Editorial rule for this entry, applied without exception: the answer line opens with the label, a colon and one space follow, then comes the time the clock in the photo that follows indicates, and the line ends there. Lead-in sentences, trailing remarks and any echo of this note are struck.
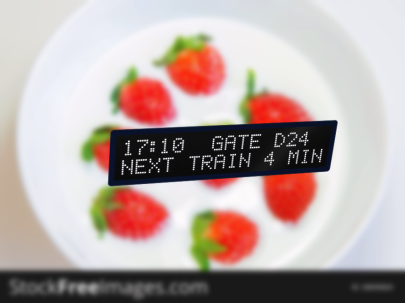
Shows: 17:10
